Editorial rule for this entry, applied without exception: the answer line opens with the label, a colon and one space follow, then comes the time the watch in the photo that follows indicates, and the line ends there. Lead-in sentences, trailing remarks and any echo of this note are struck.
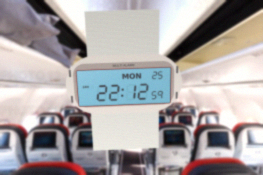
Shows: 22:12
